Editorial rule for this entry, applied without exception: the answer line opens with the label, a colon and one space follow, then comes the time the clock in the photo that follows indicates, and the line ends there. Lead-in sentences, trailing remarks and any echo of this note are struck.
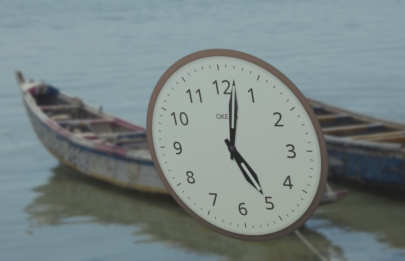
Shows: 5:02
